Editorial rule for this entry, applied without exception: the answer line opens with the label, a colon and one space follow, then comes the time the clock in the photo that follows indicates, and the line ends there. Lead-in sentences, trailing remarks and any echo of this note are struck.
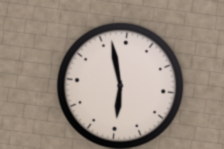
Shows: 5:57
